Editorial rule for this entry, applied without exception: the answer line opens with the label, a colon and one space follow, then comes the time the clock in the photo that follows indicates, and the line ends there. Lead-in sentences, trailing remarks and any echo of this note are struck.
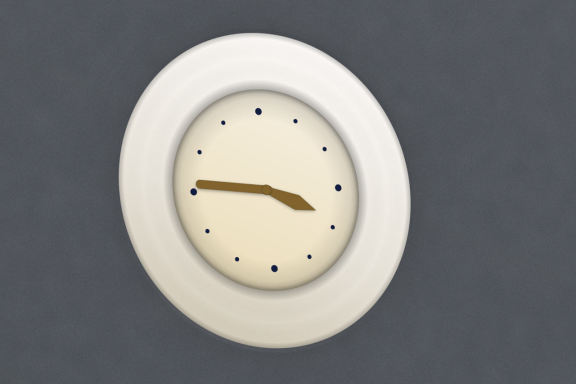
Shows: 3:46
